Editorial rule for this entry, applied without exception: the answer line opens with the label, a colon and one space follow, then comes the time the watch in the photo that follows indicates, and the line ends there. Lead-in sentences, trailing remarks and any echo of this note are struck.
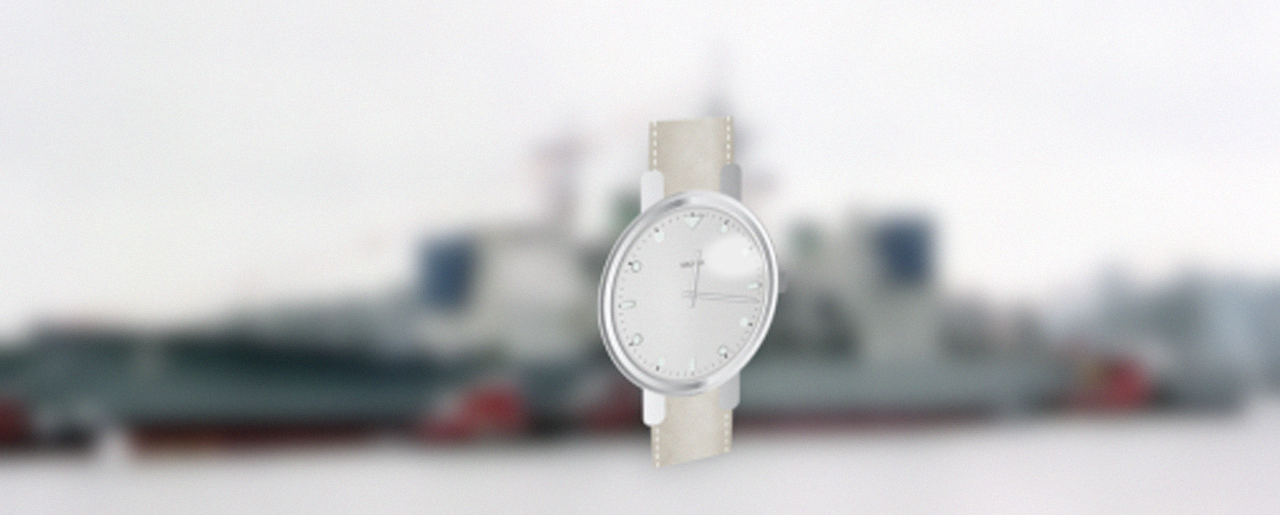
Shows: 12:17
